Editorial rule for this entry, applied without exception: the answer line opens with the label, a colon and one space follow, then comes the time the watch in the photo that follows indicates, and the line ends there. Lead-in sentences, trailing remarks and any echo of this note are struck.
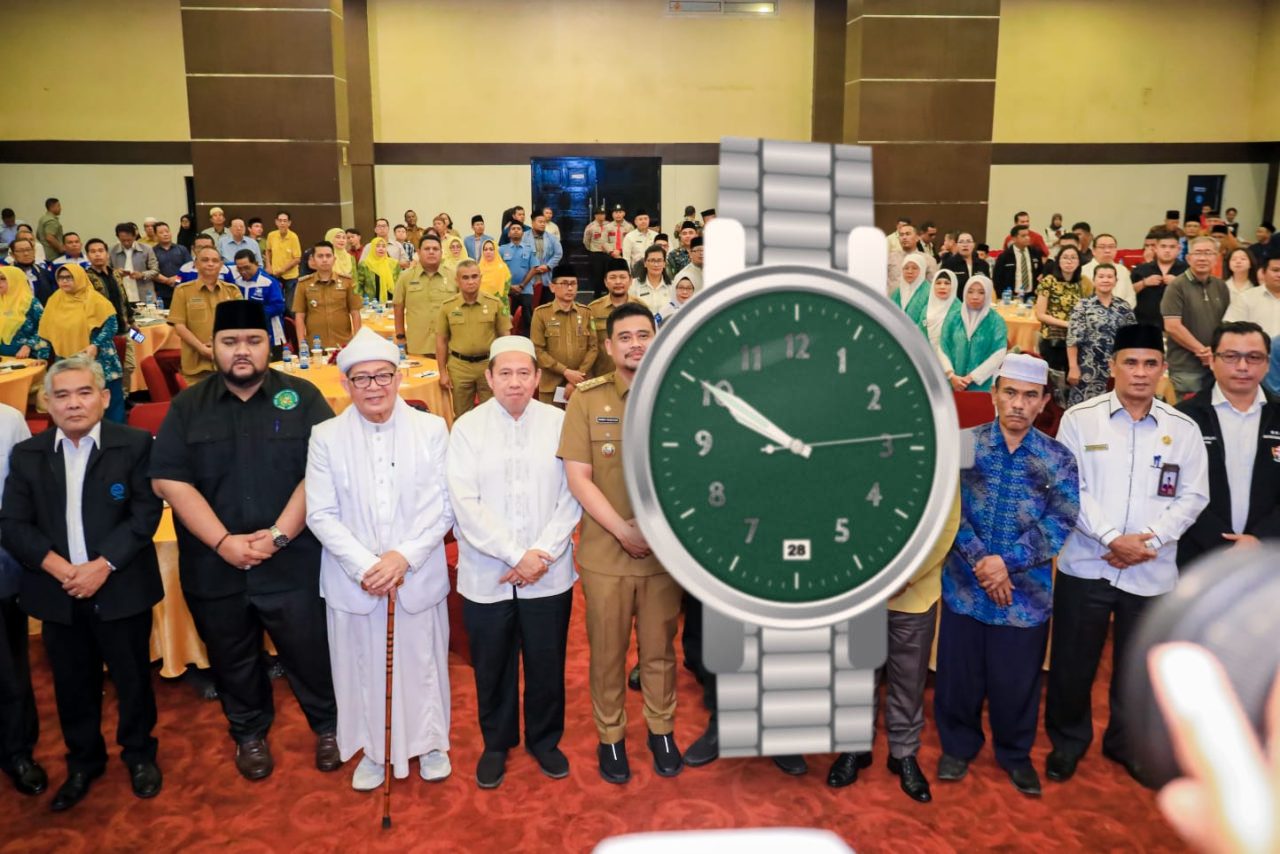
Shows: 9:50:14
